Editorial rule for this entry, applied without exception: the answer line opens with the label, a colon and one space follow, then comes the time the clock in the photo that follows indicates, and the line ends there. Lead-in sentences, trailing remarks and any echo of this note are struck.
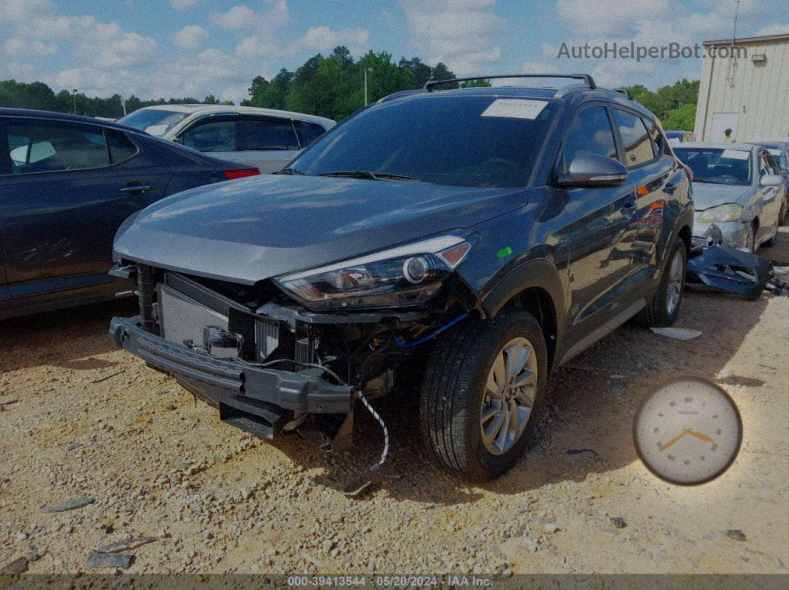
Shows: 3:39
